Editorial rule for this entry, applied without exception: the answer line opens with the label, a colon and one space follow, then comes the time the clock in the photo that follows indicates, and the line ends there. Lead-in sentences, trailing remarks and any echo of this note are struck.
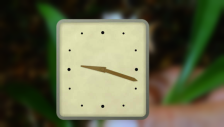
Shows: 9:18
